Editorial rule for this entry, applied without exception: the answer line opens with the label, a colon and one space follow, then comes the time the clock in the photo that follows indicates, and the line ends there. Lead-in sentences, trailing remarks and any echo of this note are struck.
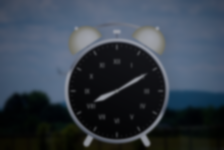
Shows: 8:10
